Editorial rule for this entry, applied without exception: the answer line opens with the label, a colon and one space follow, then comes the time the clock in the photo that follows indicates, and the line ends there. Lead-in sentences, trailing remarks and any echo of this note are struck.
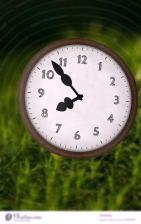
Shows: 7:53
